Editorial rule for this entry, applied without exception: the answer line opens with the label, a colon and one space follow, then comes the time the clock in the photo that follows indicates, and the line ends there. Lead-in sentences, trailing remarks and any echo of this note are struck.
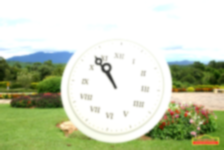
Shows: 10:53
